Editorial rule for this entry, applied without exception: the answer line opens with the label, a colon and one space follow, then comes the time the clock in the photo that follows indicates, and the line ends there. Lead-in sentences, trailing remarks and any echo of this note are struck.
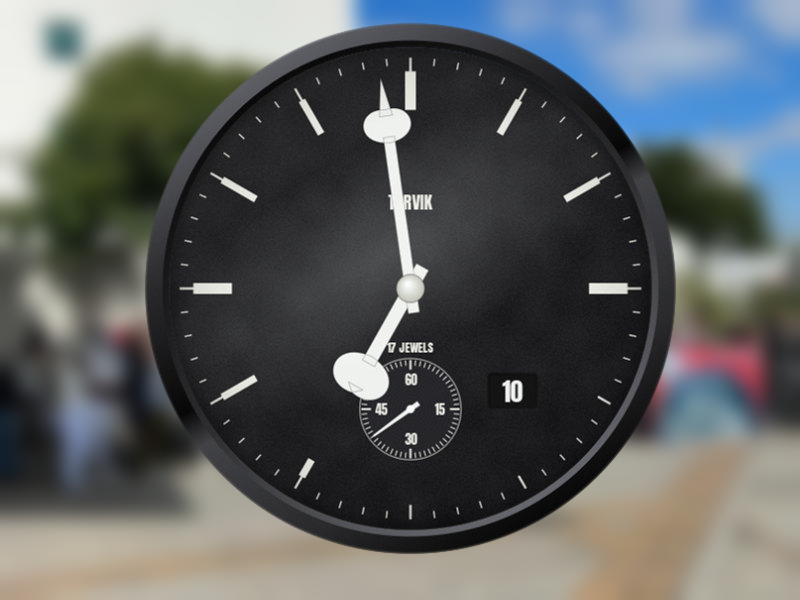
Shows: 6:58:39
